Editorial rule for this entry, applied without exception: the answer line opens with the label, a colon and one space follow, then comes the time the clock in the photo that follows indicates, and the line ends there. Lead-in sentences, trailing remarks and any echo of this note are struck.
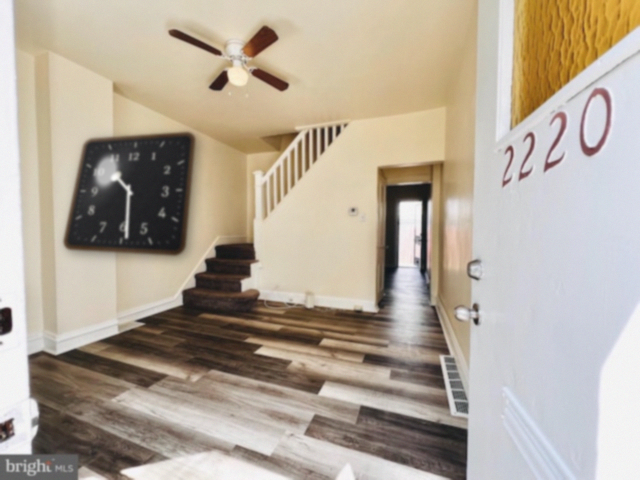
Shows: 10:29
